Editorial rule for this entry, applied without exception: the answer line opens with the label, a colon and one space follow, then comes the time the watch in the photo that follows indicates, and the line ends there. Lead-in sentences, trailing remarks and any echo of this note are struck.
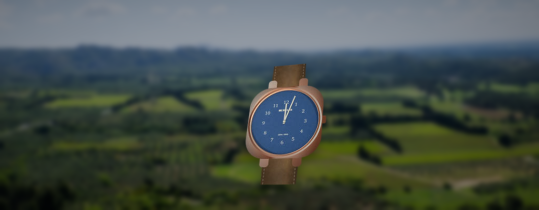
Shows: 12:03
